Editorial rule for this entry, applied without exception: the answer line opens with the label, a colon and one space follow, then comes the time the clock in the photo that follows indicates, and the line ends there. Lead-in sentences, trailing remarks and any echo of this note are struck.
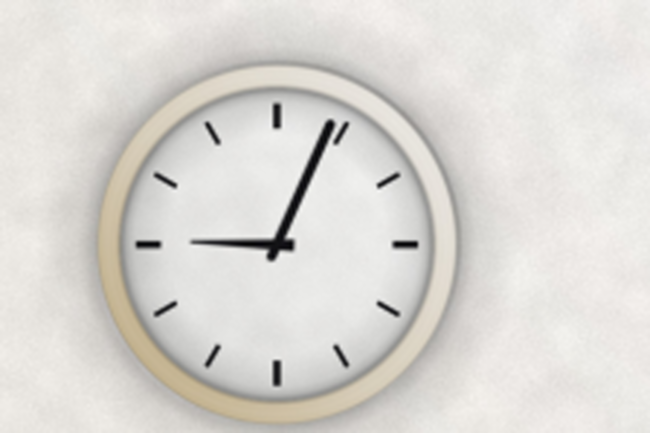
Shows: 9:04
